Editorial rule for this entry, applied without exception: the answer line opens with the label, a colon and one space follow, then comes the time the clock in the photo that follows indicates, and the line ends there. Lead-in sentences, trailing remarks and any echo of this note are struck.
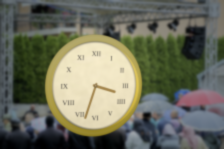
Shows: 3:33
